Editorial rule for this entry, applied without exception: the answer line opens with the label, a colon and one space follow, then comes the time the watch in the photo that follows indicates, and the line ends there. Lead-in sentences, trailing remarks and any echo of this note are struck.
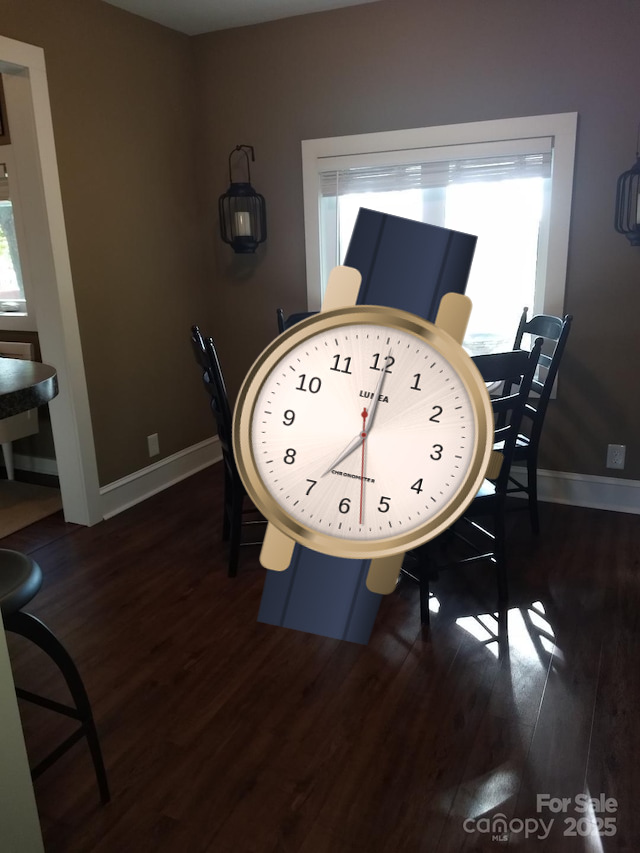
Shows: 7:00:28
